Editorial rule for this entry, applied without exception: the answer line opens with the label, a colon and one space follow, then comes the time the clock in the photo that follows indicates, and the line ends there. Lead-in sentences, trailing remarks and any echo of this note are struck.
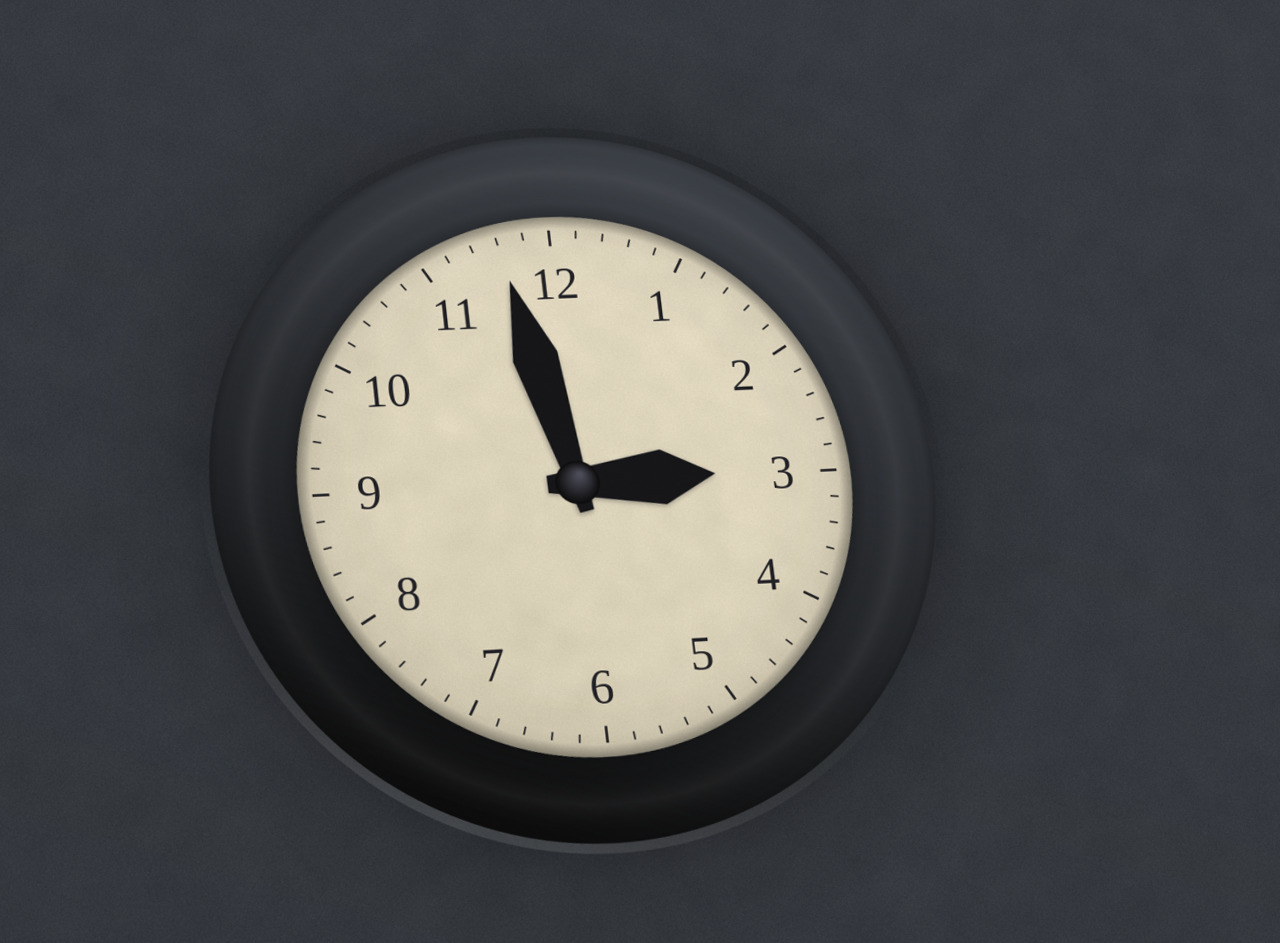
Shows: 2:58
